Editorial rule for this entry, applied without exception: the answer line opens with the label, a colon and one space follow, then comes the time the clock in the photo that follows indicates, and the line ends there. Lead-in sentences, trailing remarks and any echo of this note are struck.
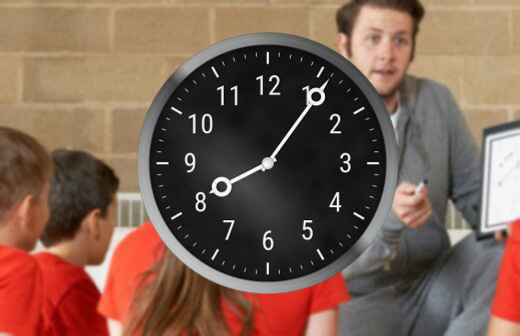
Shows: 8:06
